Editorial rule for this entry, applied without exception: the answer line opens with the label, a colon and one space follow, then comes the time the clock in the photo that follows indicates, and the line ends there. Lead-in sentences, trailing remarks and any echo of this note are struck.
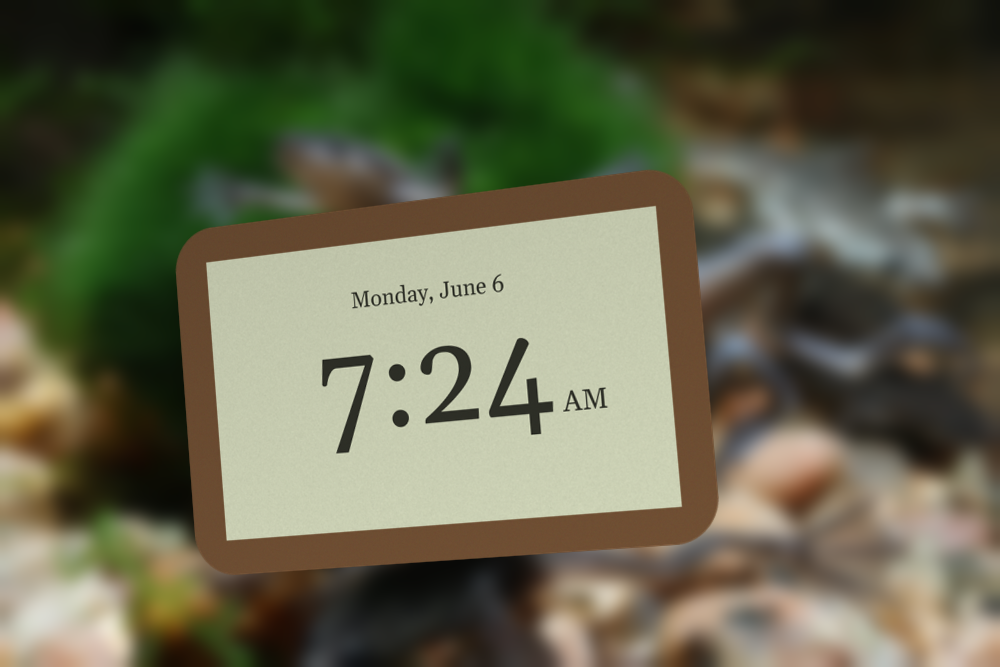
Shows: 7:24
